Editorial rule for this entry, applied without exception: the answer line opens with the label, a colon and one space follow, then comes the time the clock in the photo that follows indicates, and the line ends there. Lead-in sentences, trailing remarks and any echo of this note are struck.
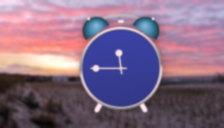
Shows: 11:45
